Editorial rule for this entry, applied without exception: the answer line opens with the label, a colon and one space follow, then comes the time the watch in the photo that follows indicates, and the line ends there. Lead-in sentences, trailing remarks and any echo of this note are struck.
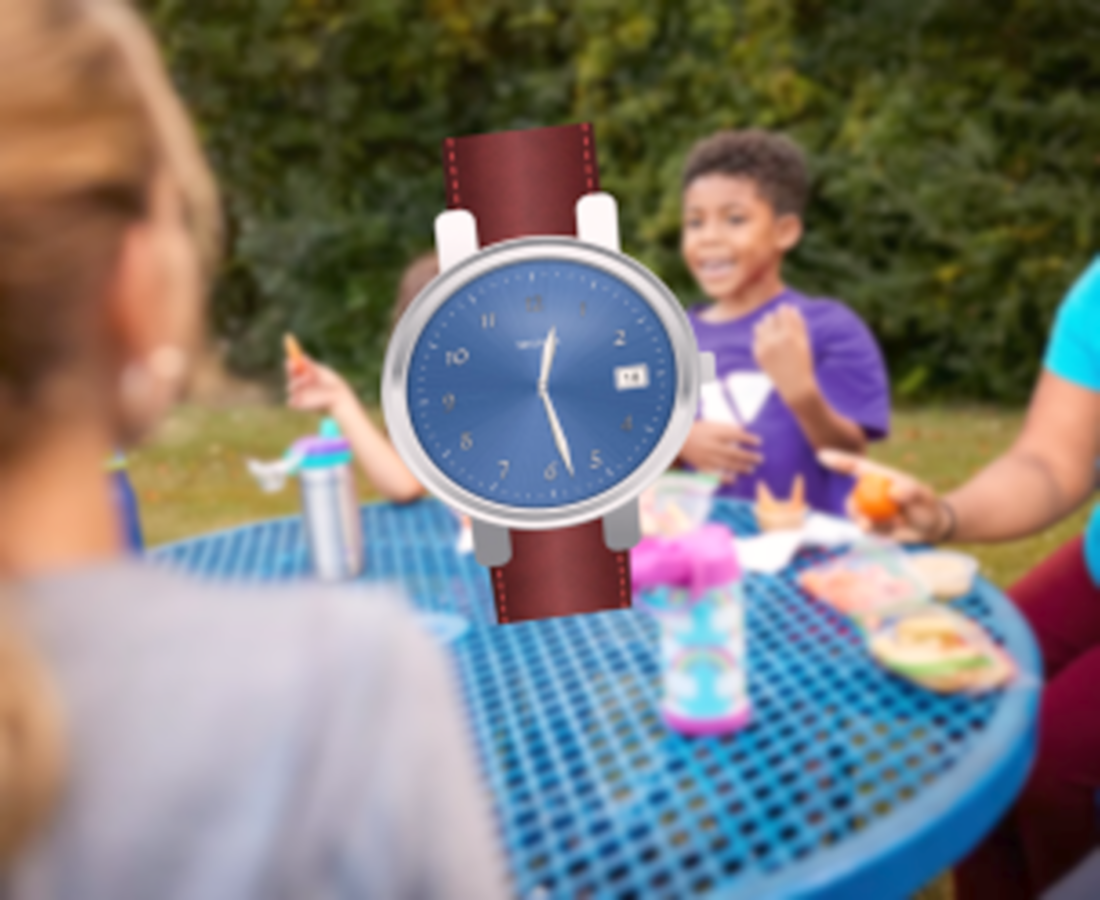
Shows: 12:28
